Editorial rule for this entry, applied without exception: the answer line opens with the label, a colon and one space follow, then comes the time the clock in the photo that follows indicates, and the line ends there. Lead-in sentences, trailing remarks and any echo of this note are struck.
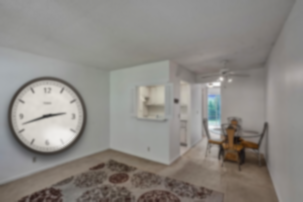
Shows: 2:42
